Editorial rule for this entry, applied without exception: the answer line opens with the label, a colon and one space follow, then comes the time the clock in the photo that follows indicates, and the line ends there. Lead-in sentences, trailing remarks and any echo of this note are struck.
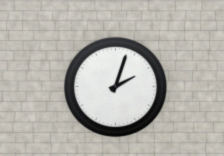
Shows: 2:03
